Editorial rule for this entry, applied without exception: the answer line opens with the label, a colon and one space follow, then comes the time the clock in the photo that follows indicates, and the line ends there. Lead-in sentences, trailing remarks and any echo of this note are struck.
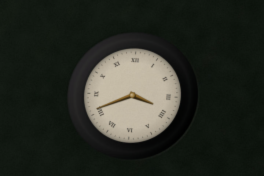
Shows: 3:41
